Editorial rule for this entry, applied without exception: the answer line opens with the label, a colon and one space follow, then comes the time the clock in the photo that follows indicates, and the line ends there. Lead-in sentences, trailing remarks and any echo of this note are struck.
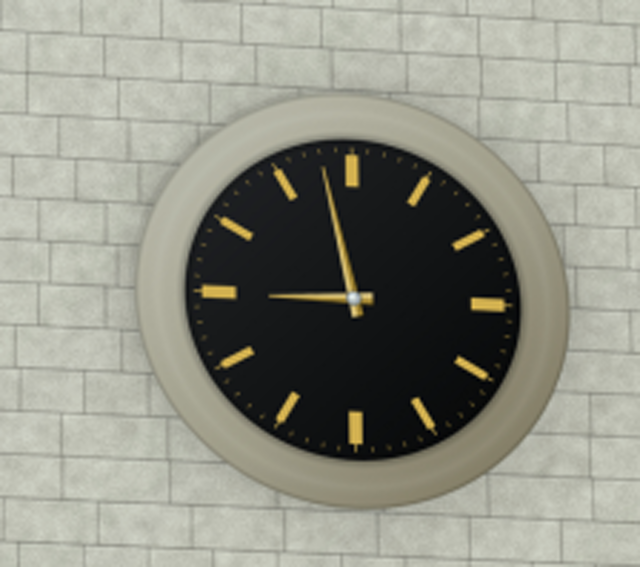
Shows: 8:58
